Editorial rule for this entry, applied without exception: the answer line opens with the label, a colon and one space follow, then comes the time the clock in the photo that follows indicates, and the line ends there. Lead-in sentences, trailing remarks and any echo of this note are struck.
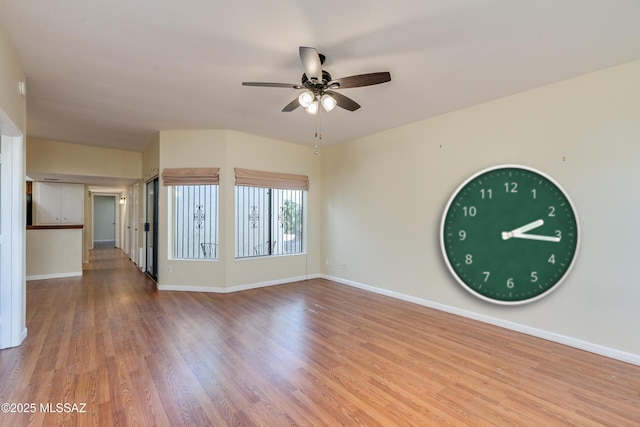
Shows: 2:16
